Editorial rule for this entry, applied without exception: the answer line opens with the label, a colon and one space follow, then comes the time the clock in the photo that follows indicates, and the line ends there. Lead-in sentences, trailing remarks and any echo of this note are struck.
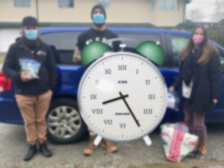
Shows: 8:25
